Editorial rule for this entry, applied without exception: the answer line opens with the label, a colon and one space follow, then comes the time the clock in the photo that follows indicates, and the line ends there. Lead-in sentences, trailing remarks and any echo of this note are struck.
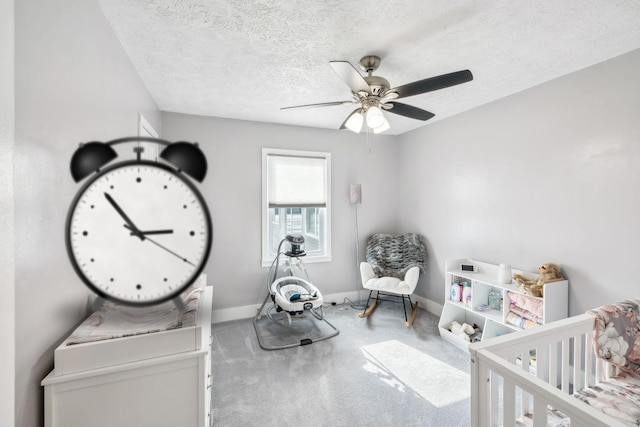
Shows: 2:53:20
